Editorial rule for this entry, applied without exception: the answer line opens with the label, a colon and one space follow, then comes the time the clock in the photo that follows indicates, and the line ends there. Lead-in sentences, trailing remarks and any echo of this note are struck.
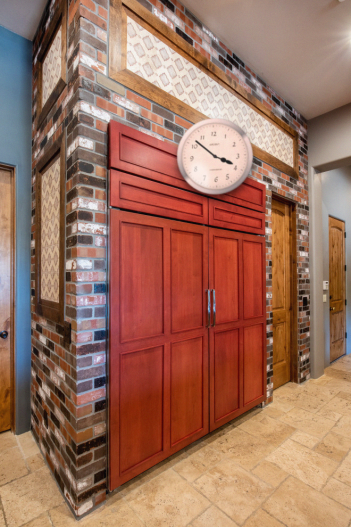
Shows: 3:52
